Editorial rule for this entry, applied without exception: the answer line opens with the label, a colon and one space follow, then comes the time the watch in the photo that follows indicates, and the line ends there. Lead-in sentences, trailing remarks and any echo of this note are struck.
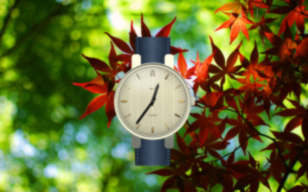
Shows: 12:36
